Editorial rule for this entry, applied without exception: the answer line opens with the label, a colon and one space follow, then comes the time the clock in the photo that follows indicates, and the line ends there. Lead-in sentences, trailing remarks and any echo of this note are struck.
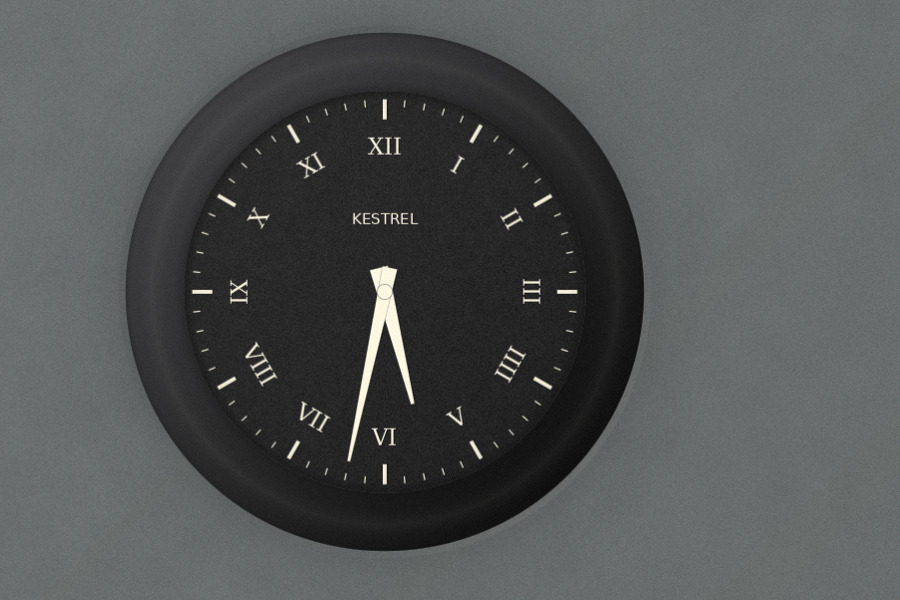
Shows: 5:32
